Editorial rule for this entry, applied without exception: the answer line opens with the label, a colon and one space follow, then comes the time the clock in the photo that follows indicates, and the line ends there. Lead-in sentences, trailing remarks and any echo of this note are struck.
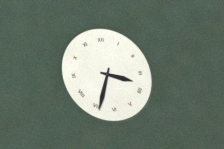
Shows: 3:34
